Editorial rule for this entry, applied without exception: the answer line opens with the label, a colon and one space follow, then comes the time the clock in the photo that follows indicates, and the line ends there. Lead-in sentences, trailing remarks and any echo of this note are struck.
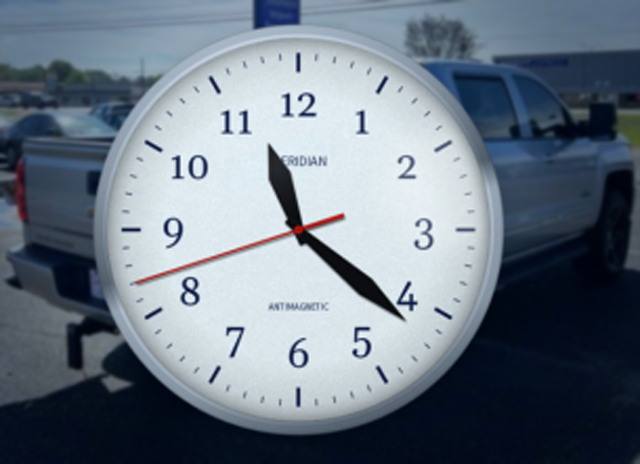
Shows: 11:21:42
